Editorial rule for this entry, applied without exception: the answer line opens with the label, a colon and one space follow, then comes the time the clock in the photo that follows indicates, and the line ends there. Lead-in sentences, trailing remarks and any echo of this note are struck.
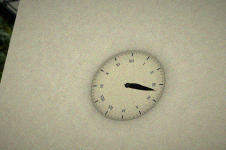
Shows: 3:17
